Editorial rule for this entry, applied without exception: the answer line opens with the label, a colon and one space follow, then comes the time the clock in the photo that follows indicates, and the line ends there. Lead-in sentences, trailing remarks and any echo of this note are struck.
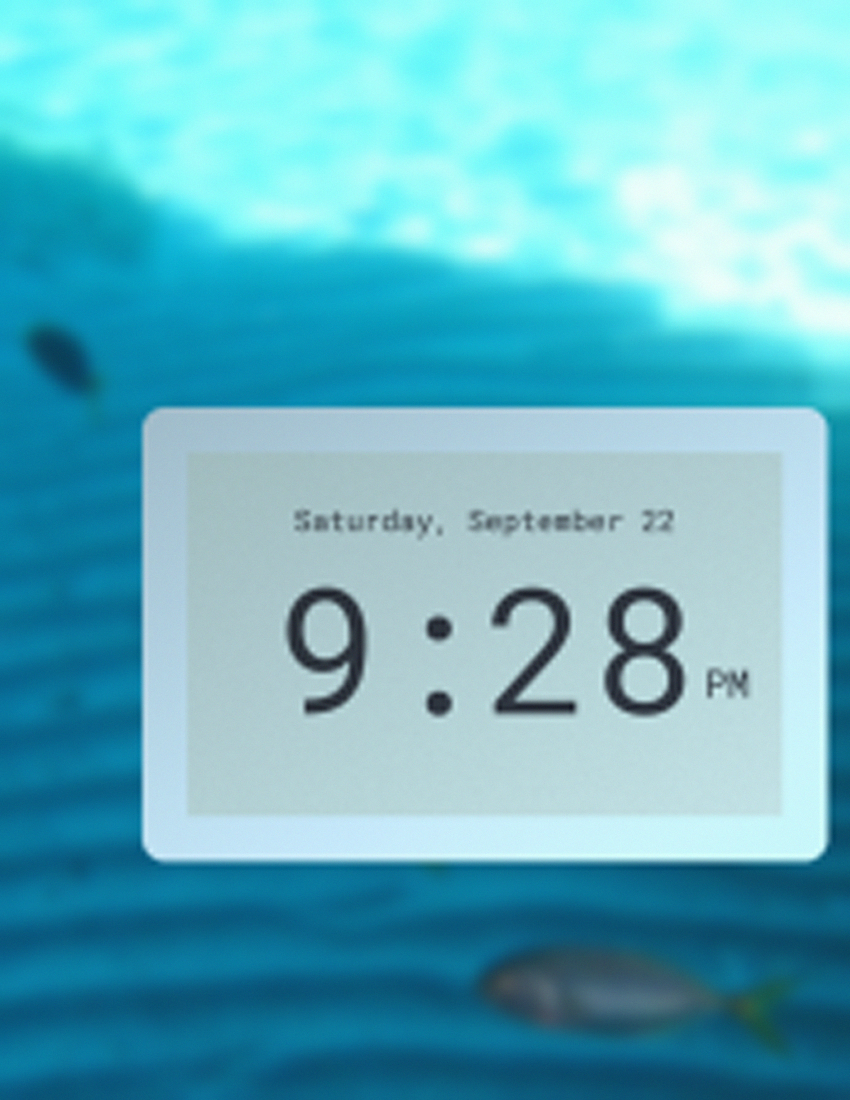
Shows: 9:28
